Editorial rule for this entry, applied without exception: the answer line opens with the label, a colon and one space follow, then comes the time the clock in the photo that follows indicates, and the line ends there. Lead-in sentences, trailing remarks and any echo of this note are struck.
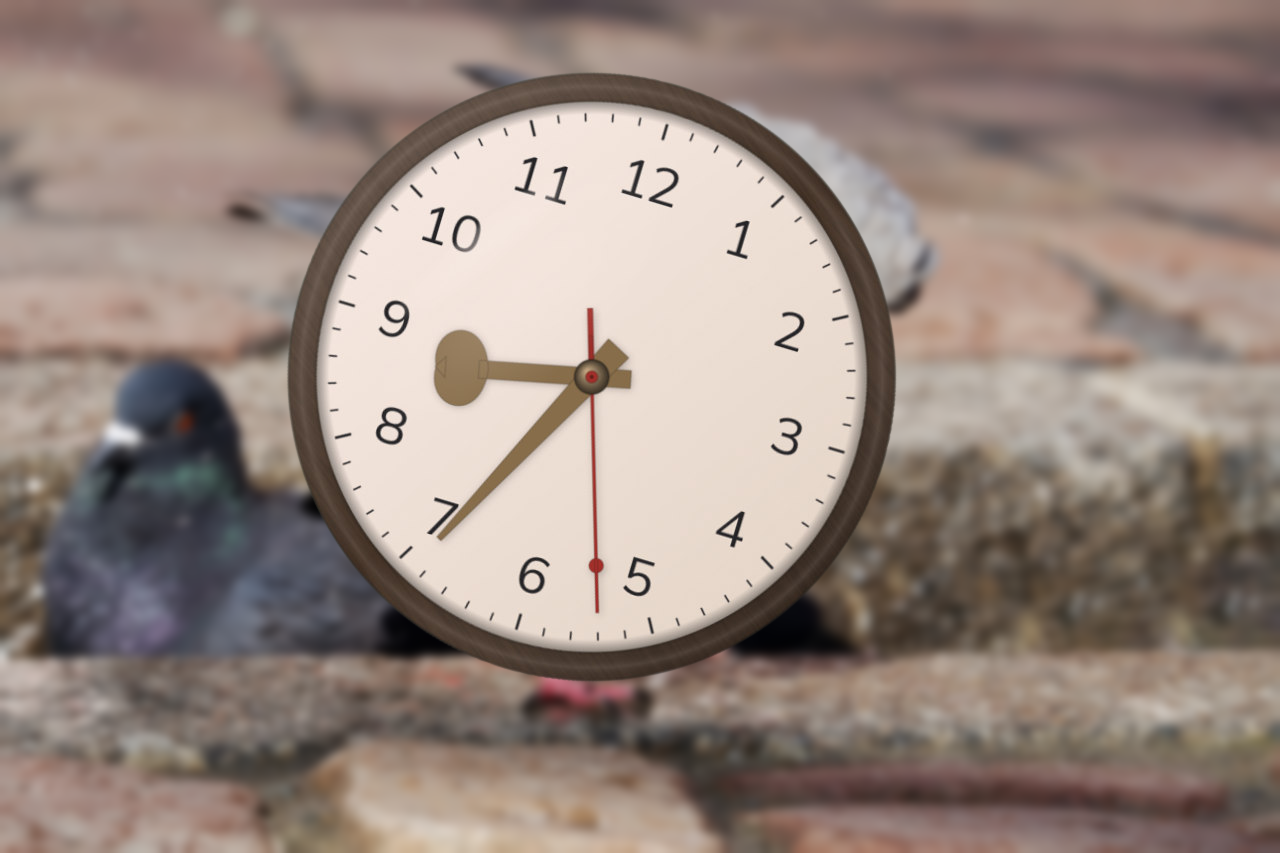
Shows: 8:34:27
